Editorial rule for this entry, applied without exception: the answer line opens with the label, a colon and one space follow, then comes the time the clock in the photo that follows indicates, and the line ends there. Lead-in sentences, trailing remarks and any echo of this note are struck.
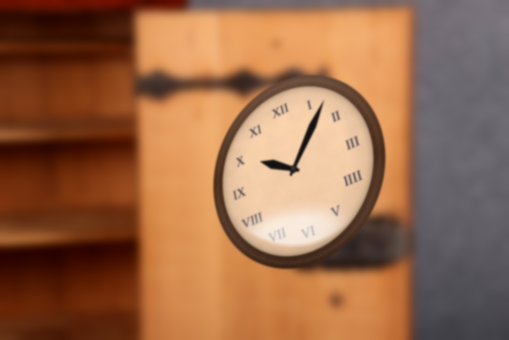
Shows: 10:07
